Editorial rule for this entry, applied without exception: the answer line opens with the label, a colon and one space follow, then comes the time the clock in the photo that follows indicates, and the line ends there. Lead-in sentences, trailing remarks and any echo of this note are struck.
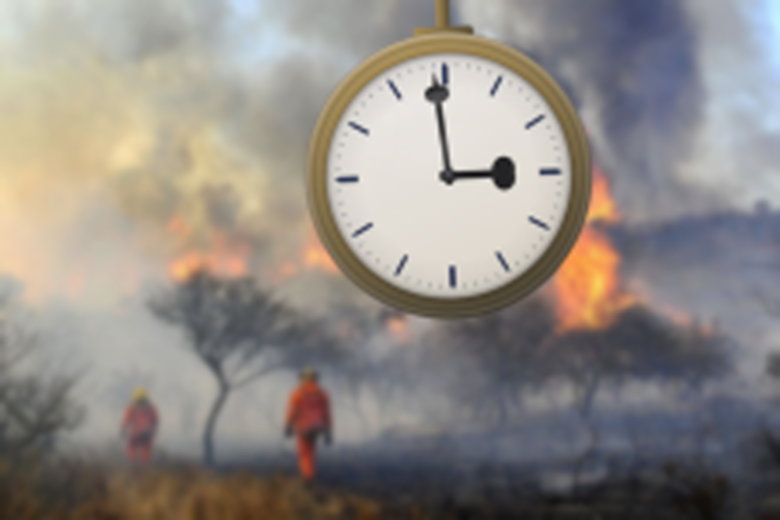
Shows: 2:59
